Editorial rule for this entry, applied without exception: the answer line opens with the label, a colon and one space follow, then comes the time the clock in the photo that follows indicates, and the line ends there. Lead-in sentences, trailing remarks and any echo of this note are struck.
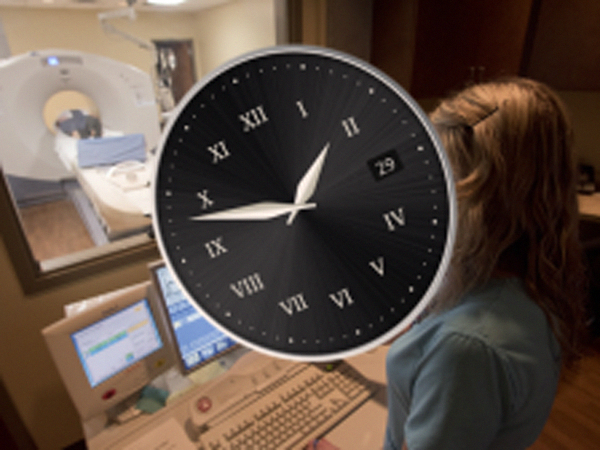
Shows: 1:48
